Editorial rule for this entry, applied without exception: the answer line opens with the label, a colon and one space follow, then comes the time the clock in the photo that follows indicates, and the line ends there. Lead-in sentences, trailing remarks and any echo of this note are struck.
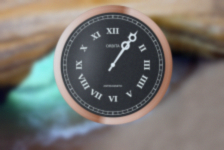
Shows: 1:06
